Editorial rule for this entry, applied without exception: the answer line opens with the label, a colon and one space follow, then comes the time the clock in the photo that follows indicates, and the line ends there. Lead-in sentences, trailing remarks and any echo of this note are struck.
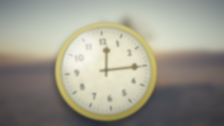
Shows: 12:15
